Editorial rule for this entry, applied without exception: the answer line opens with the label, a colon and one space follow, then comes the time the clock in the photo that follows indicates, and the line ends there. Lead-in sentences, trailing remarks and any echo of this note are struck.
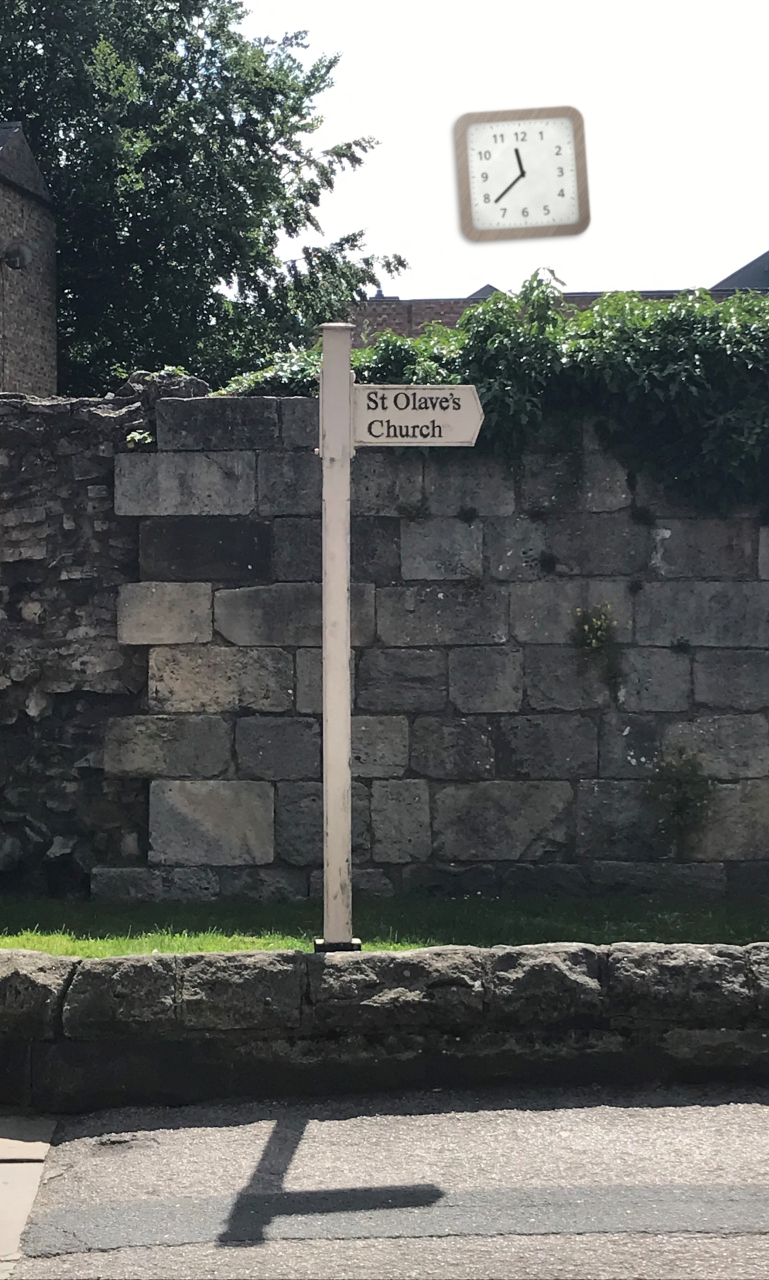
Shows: 11:38
